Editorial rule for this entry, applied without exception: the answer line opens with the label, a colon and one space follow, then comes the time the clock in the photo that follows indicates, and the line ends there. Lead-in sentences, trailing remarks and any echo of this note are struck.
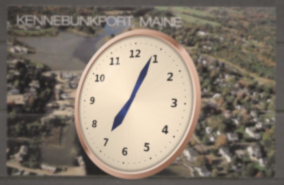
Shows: 7:04
